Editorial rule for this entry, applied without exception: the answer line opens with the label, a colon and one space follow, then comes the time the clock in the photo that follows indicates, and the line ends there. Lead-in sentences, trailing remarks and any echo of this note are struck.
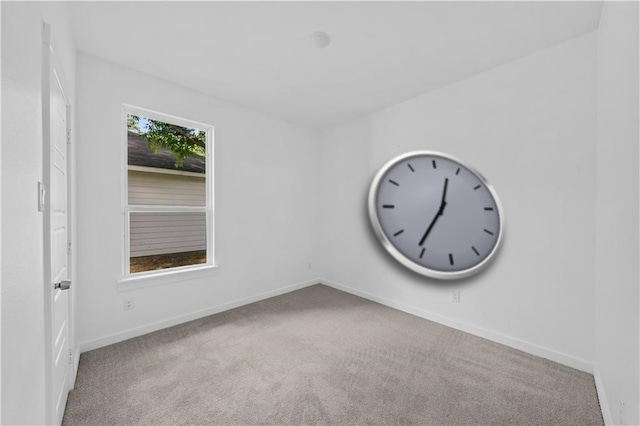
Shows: 12:36
